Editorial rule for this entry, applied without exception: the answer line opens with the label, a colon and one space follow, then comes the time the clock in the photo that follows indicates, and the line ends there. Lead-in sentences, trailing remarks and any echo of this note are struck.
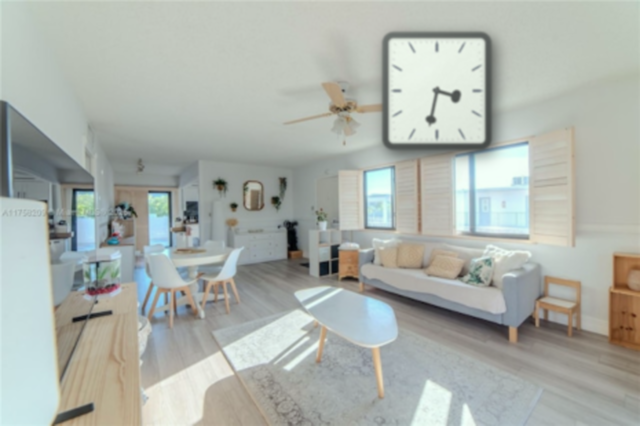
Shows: 3:32
